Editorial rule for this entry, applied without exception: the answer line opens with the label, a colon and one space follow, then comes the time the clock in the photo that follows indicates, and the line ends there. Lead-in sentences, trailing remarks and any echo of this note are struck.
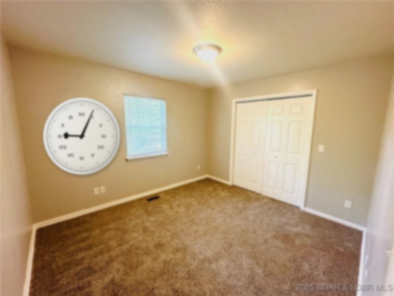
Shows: 9:04
